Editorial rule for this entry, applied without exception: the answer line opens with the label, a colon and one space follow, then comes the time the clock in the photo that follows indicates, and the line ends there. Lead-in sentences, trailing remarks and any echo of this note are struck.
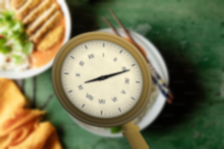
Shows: 9:16
